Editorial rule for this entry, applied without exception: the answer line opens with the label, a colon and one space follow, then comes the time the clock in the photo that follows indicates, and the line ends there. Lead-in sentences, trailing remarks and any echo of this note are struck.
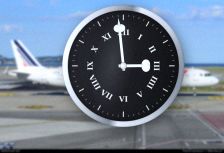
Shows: 2:59
